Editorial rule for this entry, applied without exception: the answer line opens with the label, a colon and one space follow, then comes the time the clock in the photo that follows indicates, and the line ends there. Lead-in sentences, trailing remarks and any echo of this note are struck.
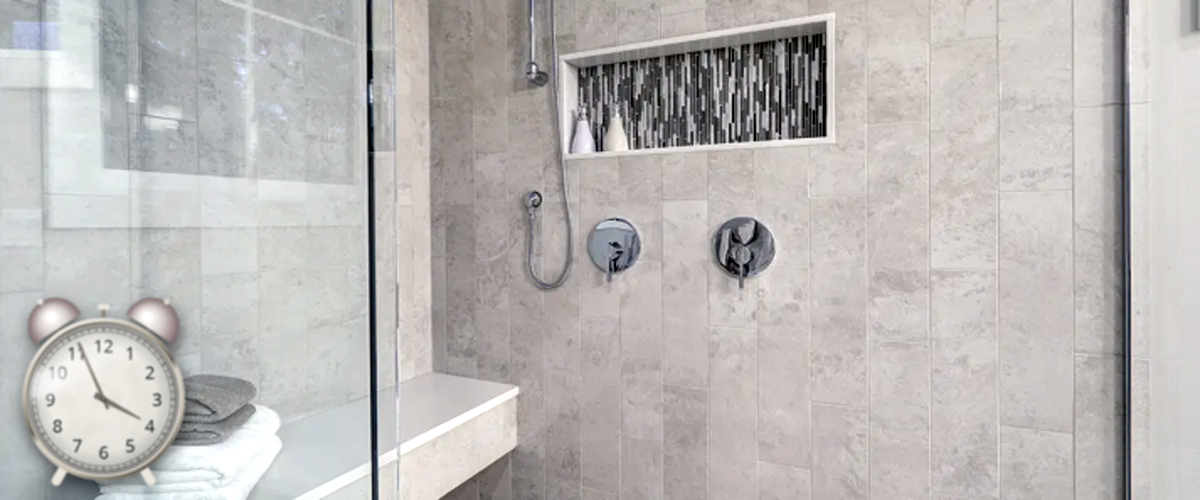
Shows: 3:56
